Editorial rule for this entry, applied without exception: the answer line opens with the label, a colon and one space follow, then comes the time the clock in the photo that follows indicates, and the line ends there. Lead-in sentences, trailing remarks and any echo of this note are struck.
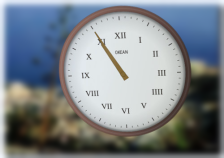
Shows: 10:55
